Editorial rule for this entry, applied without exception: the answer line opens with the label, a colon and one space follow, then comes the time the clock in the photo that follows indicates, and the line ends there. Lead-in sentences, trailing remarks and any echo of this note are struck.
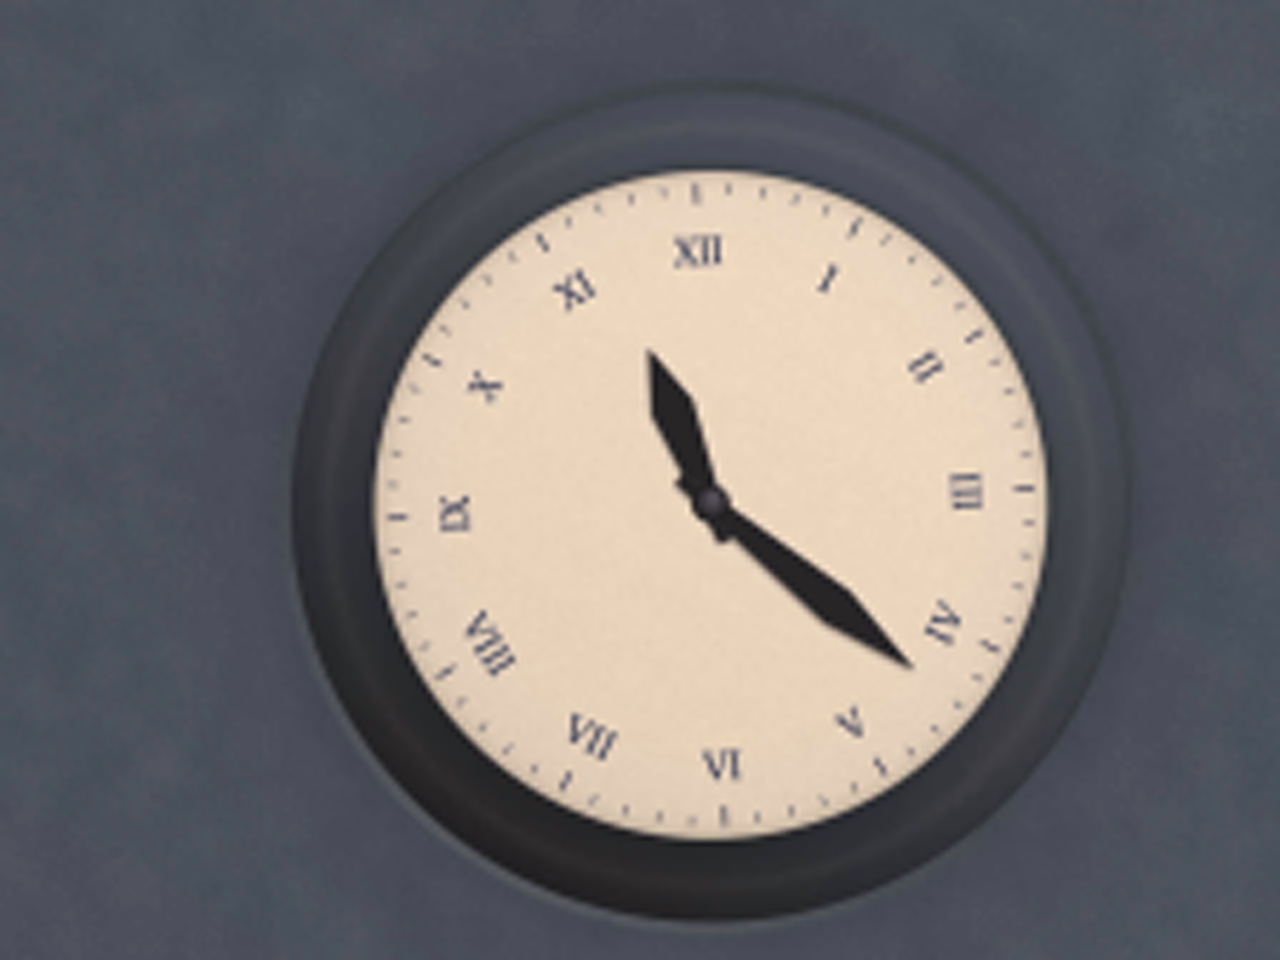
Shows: 11:22
